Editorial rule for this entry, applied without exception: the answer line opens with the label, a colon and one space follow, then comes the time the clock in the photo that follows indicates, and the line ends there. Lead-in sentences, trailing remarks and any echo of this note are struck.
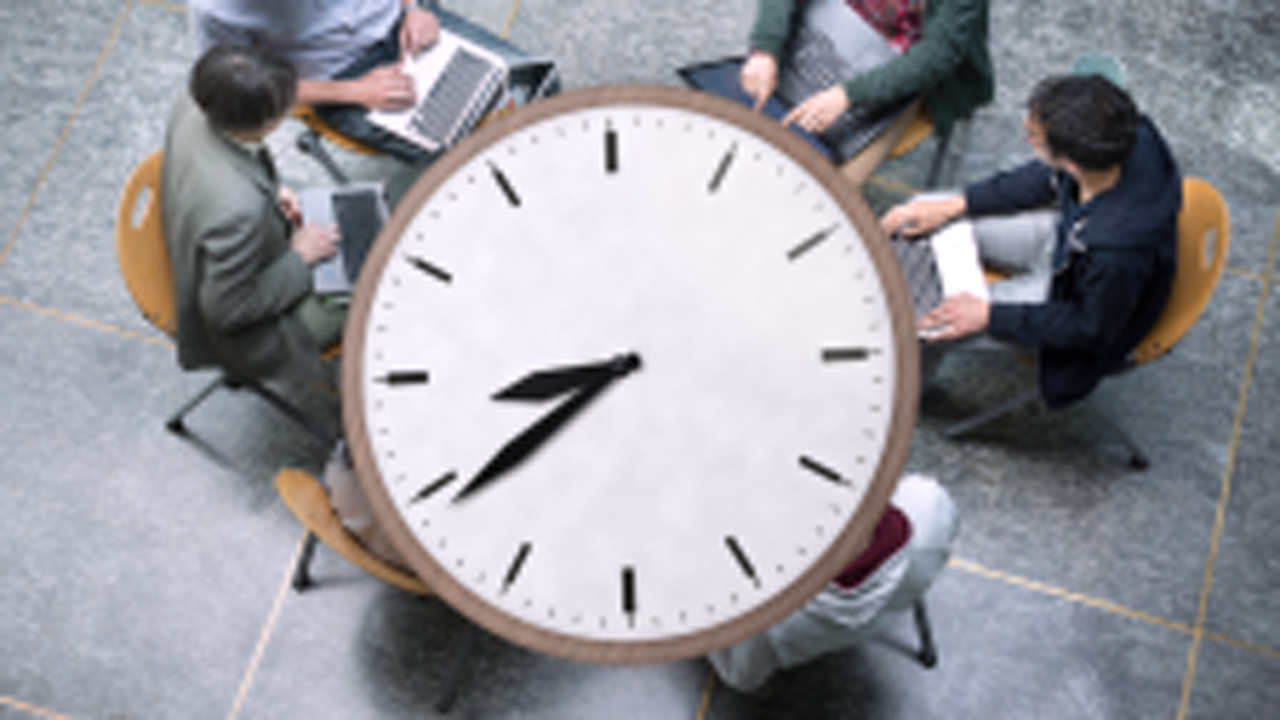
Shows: 8:39
